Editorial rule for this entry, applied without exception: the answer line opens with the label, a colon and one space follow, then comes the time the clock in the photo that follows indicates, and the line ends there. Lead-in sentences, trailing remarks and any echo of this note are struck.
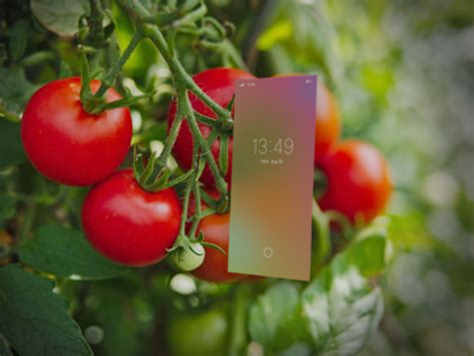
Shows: 13:49
